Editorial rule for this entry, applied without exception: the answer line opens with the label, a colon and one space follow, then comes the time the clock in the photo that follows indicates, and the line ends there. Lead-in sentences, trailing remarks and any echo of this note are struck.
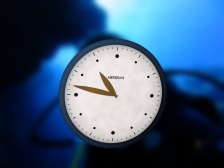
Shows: 10:47
